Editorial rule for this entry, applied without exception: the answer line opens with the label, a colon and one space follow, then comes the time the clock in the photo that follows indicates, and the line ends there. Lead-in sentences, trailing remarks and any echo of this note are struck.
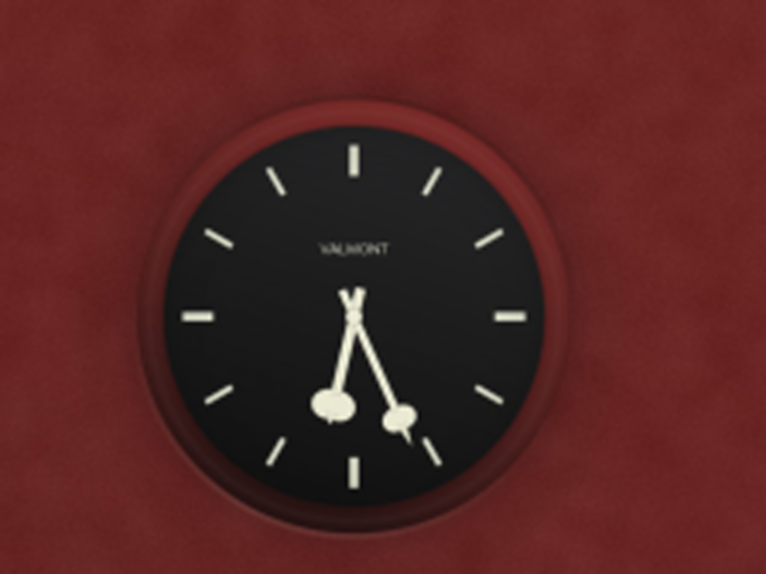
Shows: 6:26
